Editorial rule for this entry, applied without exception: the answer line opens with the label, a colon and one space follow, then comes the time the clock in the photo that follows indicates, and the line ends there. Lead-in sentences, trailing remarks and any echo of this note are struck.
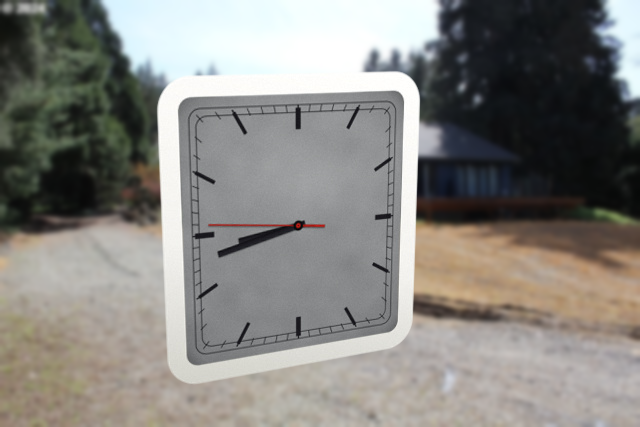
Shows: 8:42:46
